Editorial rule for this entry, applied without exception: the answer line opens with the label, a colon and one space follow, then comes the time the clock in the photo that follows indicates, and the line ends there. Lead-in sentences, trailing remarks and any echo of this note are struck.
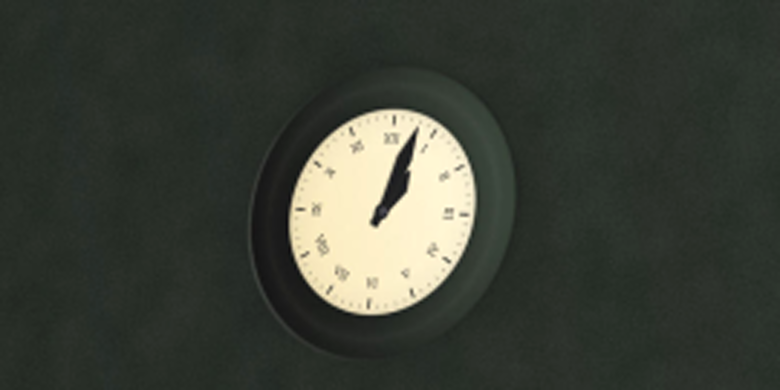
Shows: 1:03
